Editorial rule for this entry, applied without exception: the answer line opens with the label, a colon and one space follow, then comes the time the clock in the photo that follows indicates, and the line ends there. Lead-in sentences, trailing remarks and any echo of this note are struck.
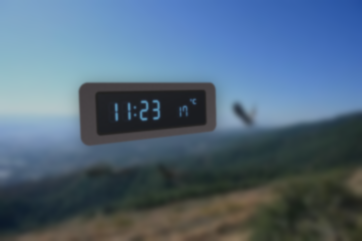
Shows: 11:23
